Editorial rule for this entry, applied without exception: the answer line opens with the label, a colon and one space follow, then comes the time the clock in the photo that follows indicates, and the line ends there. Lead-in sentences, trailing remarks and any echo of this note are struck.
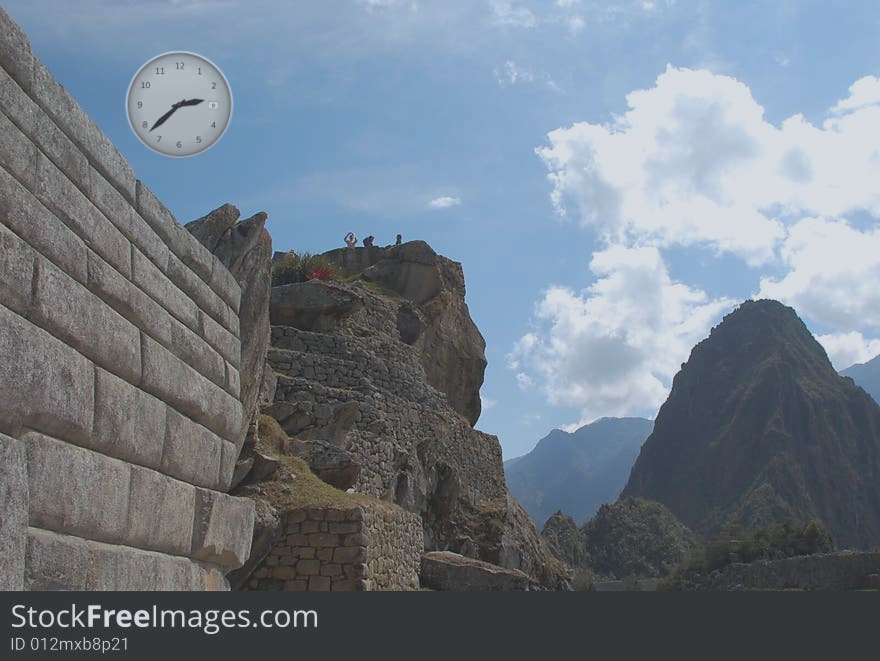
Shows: 2:38
